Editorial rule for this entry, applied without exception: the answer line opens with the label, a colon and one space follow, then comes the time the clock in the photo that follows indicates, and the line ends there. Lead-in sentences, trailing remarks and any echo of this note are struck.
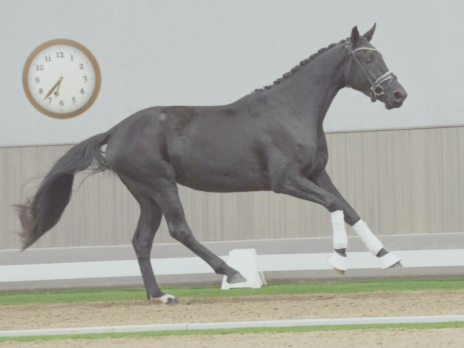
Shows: 6:37
